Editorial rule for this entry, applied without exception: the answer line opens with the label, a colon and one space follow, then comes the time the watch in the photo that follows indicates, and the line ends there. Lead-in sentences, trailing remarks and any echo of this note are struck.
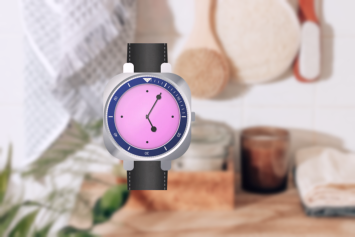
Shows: 5:05
